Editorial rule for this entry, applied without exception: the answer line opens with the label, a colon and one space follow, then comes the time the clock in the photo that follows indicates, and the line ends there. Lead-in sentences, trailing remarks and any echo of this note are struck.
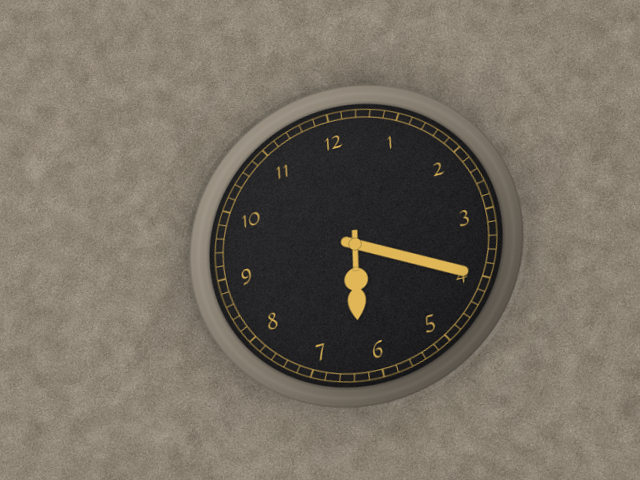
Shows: 6:20
